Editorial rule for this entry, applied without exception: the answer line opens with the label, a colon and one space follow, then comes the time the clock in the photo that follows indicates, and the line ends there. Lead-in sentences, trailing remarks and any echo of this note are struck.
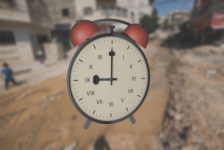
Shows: 9:00
